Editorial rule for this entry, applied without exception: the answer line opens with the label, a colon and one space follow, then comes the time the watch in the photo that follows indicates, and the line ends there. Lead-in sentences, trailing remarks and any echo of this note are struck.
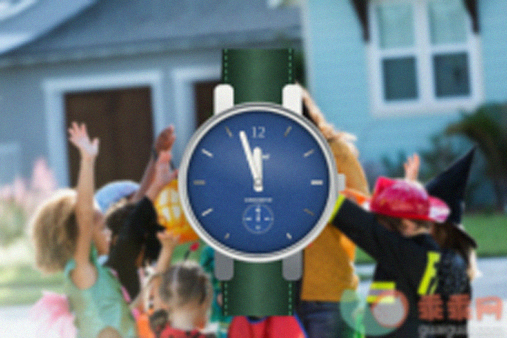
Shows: 11:57
